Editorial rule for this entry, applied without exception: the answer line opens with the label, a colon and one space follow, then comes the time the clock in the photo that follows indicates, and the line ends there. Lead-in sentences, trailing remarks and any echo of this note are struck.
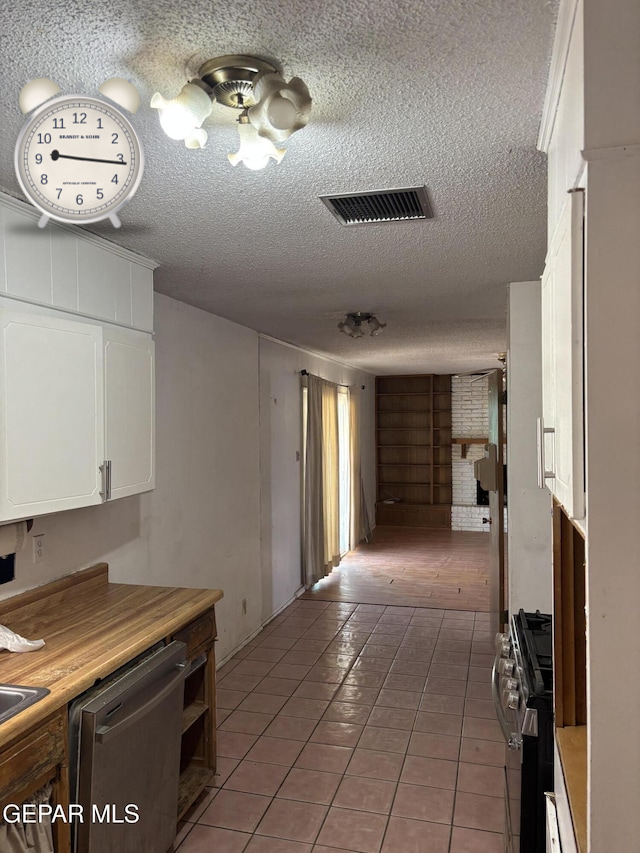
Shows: 9:16
